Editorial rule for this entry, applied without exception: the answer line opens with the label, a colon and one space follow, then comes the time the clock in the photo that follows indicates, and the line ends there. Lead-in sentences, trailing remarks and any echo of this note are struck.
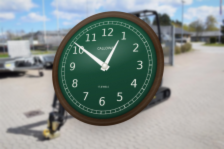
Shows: 12:51
